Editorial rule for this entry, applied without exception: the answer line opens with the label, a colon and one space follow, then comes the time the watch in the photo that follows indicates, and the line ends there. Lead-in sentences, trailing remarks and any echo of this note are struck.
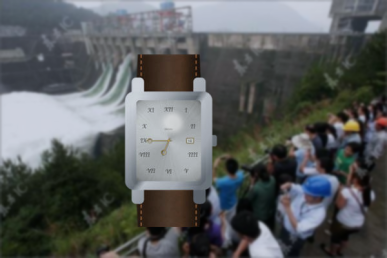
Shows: 6:45
